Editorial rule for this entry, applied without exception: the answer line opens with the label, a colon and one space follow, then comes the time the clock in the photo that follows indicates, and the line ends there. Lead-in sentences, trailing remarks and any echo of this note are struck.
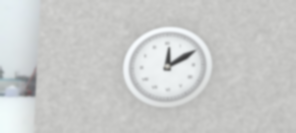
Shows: 12:10
